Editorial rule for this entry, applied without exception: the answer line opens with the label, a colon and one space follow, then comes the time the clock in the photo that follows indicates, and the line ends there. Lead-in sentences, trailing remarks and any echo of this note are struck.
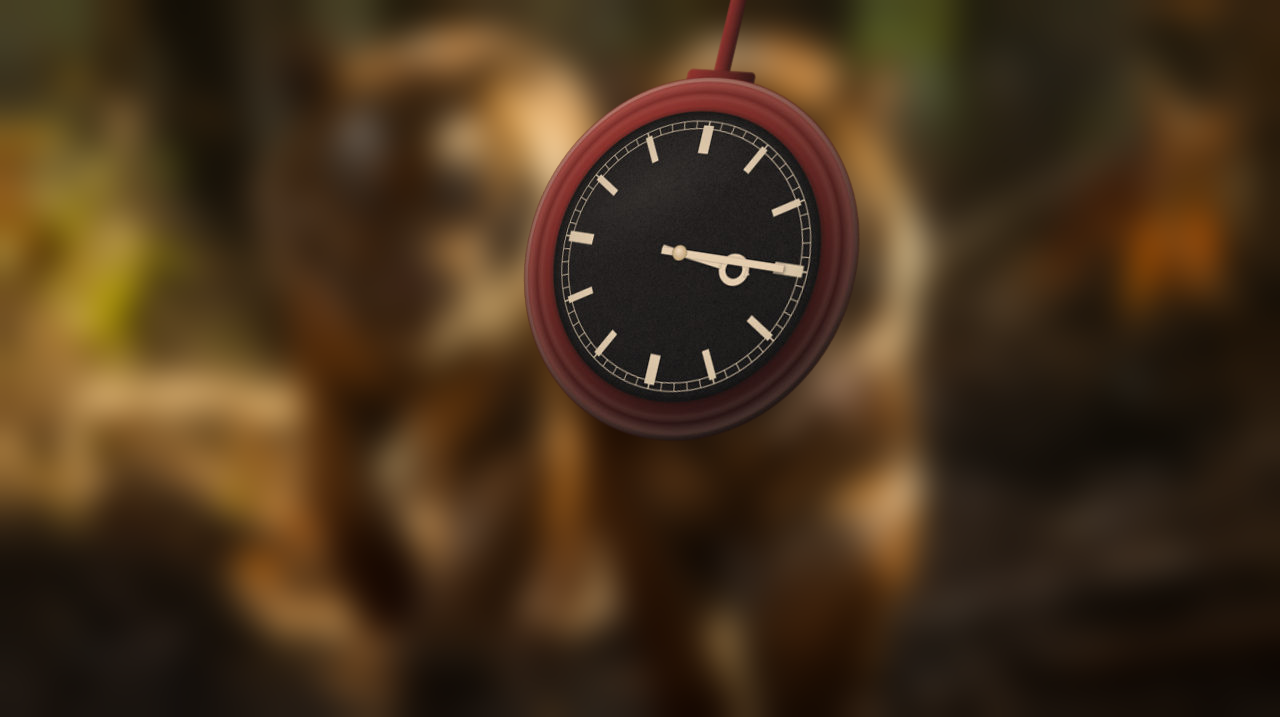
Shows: 3:15
